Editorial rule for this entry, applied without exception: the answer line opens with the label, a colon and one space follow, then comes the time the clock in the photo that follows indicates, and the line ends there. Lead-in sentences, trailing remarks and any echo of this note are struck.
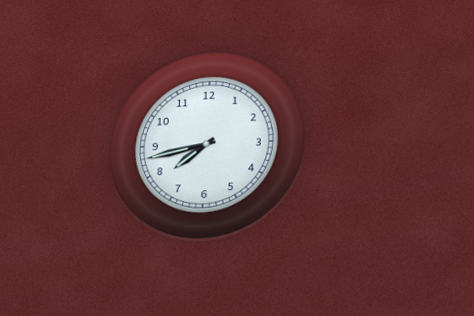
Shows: 7:43
